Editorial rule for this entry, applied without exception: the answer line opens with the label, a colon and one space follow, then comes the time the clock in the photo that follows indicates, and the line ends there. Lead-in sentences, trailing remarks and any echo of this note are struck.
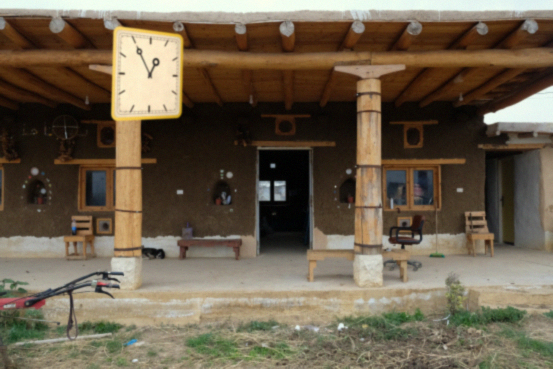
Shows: 12:55
